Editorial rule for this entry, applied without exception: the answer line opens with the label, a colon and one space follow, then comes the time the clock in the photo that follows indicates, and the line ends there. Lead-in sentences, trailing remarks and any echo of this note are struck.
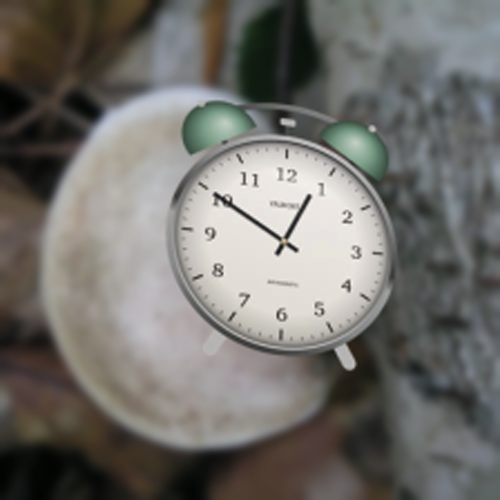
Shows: 12:50
